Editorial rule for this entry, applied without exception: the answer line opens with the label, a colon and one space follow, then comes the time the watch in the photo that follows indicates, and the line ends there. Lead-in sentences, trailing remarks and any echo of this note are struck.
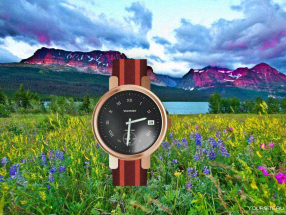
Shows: 2:31
